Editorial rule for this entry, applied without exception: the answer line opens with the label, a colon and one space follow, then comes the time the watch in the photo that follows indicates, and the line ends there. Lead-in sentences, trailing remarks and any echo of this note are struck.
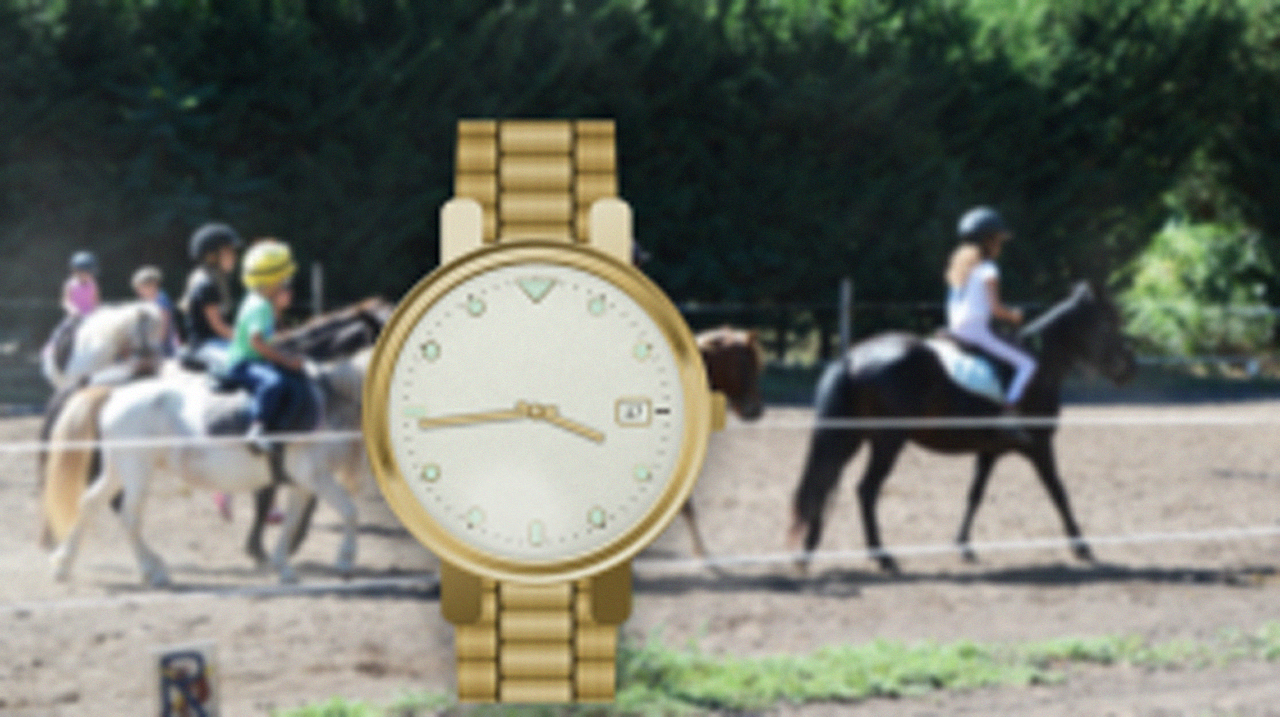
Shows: 3:44
